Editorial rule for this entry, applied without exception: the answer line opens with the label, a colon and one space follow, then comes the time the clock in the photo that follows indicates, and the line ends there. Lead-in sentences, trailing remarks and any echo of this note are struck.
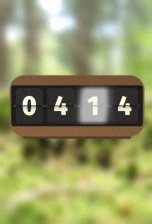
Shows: 4:14
